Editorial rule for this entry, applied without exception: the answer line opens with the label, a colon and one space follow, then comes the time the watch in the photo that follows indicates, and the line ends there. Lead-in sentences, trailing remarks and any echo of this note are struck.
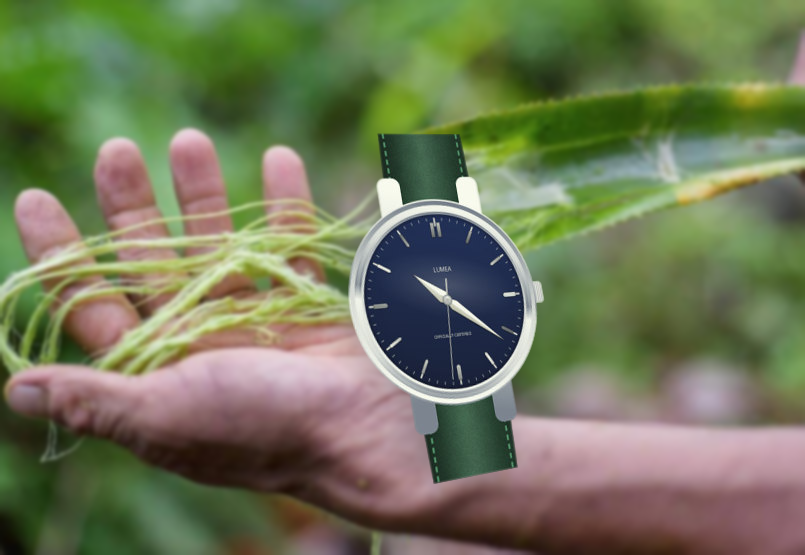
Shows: 10:21:31
